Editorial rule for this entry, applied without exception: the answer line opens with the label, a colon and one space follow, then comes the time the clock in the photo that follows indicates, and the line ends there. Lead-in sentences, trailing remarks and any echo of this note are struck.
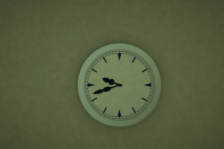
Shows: 9:42
